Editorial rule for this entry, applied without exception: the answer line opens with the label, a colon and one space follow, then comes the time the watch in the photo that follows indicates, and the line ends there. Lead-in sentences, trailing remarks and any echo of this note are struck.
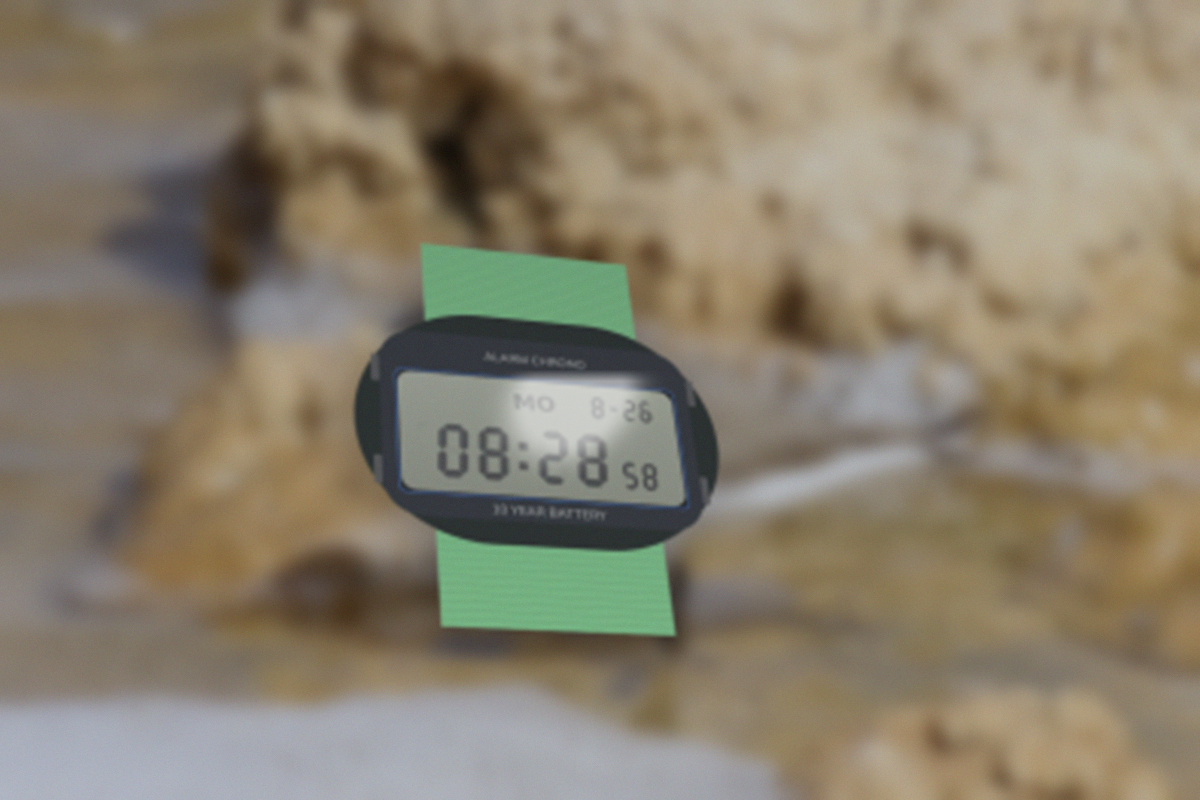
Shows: 8:28:58
